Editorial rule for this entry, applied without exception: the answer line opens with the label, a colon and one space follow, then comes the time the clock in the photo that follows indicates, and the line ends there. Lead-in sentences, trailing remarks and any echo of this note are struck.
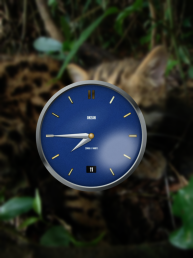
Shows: 7:45
